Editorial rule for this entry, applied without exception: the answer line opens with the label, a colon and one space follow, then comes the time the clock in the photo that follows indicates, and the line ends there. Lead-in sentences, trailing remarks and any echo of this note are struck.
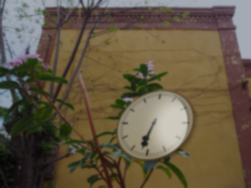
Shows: 6:32
